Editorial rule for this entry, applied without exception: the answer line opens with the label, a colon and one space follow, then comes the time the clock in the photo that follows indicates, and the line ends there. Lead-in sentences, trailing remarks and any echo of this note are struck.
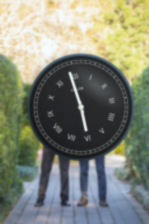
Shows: 5:59
